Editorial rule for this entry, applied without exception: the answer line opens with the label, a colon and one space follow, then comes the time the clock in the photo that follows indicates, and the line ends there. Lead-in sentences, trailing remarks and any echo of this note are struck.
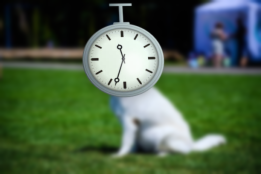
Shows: 11:33
